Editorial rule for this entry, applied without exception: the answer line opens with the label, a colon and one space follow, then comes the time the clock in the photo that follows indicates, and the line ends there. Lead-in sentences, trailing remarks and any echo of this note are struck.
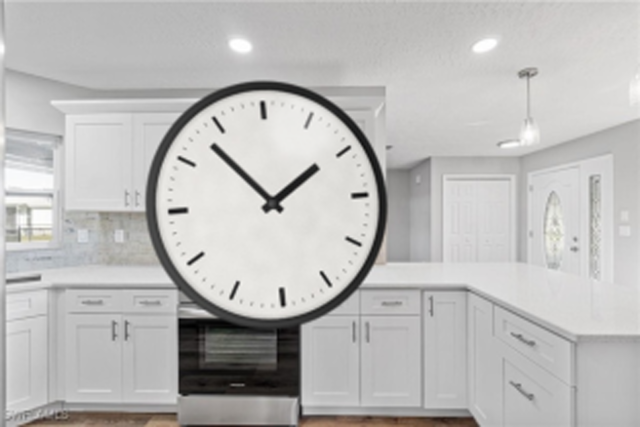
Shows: 1:53
